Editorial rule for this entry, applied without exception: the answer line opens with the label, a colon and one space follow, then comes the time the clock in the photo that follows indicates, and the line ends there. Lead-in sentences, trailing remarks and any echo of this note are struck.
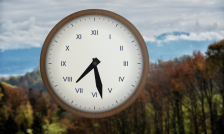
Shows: 7:28
